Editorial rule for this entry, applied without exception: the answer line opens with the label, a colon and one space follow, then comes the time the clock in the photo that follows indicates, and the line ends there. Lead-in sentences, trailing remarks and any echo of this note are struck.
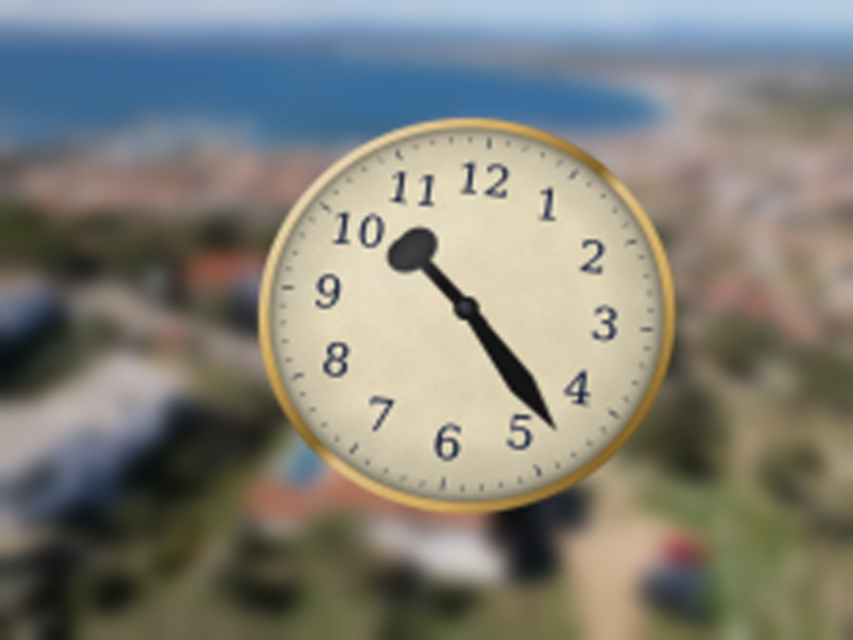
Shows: 10:23
